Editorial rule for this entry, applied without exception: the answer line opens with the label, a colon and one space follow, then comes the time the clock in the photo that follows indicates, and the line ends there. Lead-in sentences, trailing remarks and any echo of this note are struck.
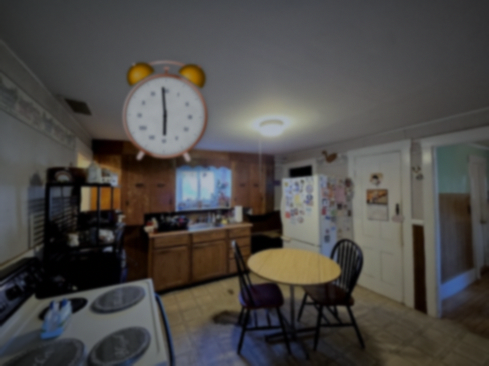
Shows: 5:59
